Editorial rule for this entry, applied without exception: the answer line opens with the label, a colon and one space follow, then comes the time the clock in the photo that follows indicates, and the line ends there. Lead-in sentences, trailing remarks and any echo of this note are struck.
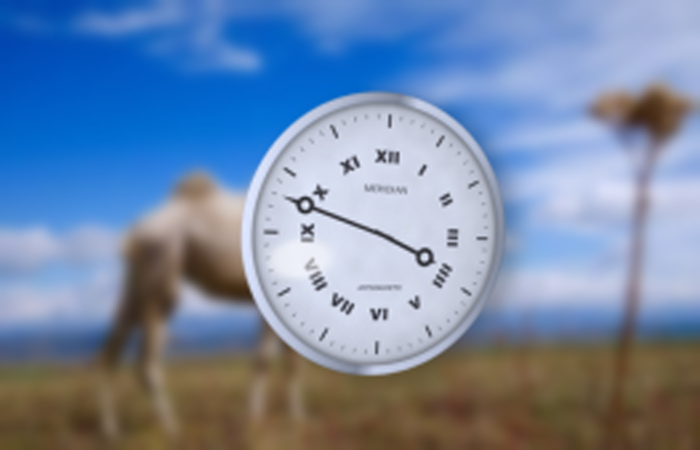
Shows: 3:48
